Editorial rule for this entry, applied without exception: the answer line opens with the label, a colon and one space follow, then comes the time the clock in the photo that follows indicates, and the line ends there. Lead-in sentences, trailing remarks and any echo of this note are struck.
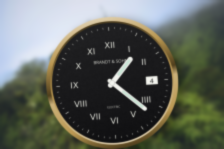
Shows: 1:22
